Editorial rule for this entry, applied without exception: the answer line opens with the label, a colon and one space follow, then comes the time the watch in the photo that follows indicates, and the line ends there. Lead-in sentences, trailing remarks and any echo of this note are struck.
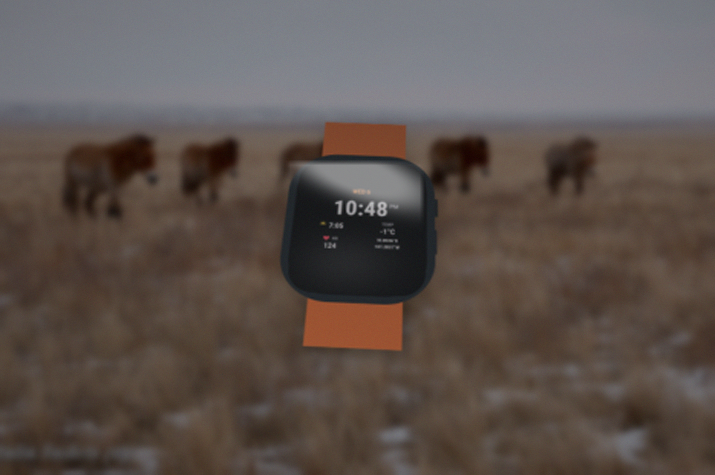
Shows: 10:48
